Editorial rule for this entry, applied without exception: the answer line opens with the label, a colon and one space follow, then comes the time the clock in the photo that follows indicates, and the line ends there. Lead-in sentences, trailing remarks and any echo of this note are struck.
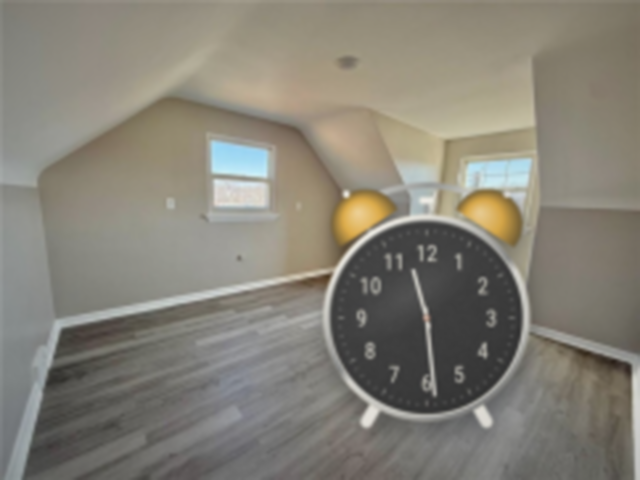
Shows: 11:29
